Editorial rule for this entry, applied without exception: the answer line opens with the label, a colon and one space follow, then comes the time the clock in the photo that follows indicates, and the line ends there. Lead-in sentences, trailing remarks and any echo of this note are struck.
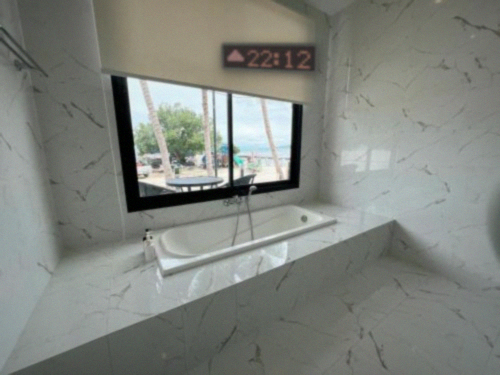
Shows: 22:12
